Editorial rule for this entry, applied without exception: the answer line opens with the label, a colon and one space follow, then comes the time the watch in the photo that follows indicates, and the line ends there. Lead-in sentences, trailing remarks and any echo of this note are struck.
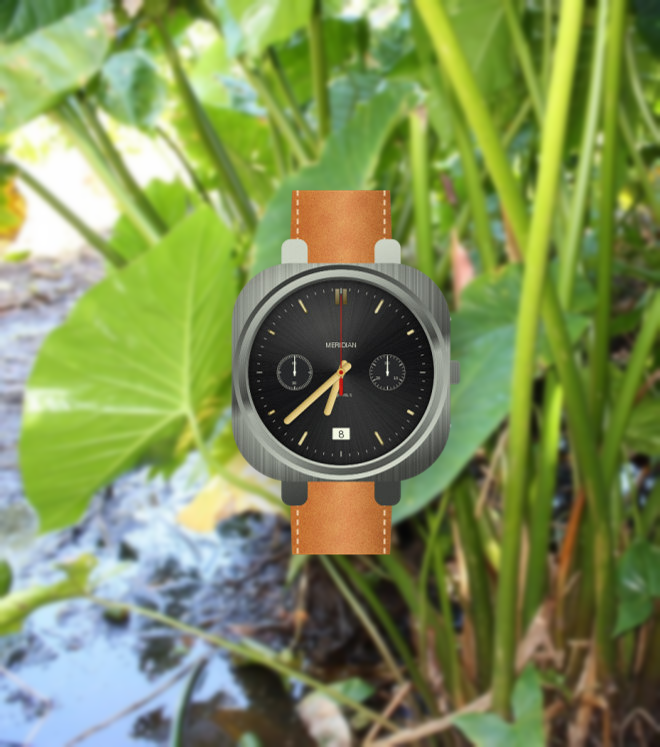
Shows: 6:38
